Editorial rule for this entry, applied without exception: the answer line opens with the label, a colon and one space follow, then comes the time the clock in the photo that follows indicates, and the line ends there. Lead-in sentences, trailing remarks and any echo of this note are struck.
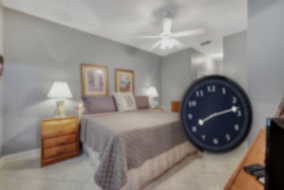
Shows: 8:13
